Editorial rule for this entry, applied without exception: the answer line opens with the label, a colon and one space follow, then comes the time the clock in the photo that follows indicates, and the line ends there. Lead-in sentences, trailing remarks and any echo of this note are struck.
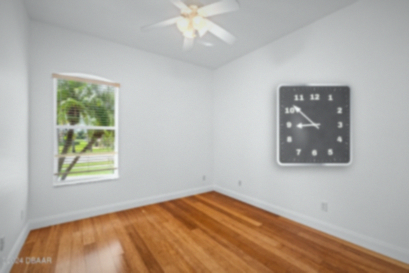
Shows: 8:52
